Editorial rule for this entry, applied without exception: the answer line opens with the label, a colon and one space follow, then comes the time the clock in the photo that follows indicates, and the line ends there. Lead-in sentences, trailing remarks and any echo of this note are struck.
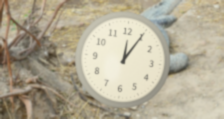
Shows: 12:05
